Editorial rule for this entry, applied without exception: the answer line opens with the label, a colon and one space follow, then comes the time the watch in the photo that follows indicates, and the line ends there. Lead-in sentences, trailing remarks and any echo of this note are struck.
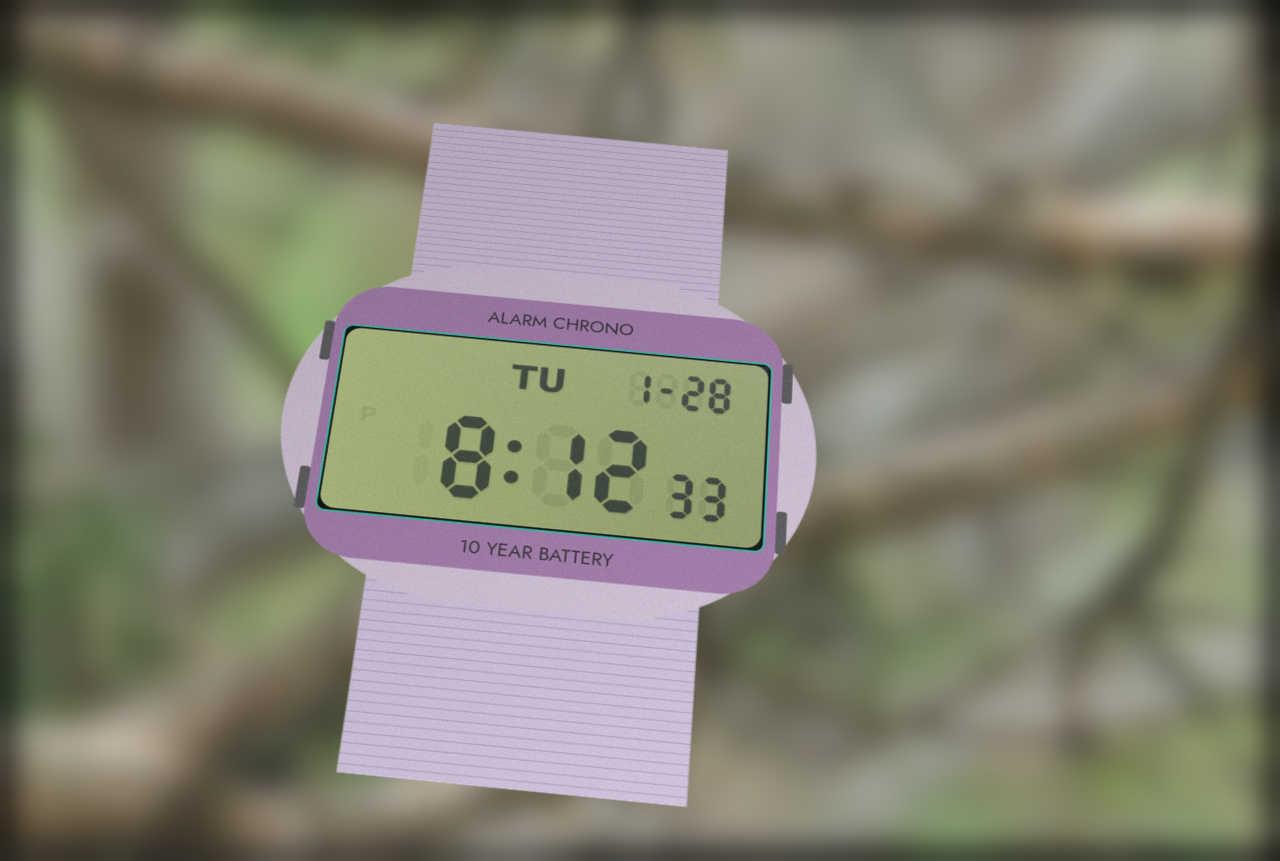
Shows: 8:12:33
